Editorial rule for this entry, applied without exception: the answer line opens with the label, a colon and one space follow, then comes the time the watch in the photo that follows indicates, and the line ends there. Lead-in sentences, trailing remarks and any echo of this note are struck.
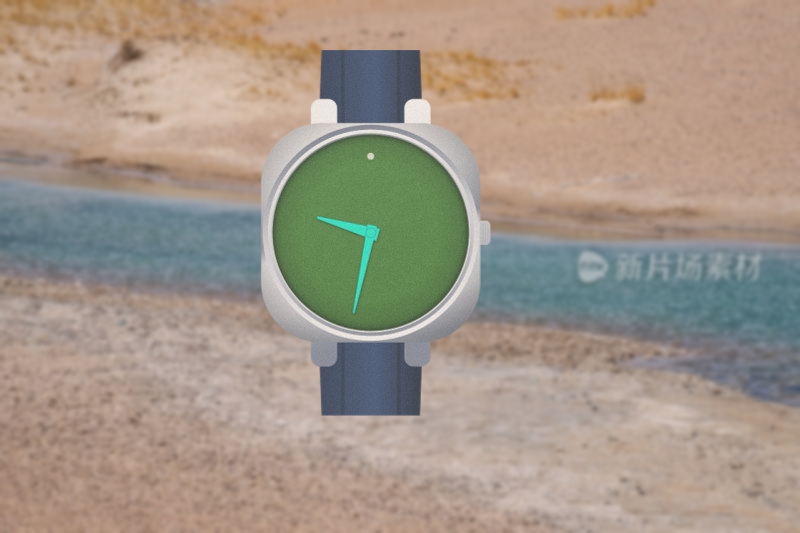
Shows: 9:32
